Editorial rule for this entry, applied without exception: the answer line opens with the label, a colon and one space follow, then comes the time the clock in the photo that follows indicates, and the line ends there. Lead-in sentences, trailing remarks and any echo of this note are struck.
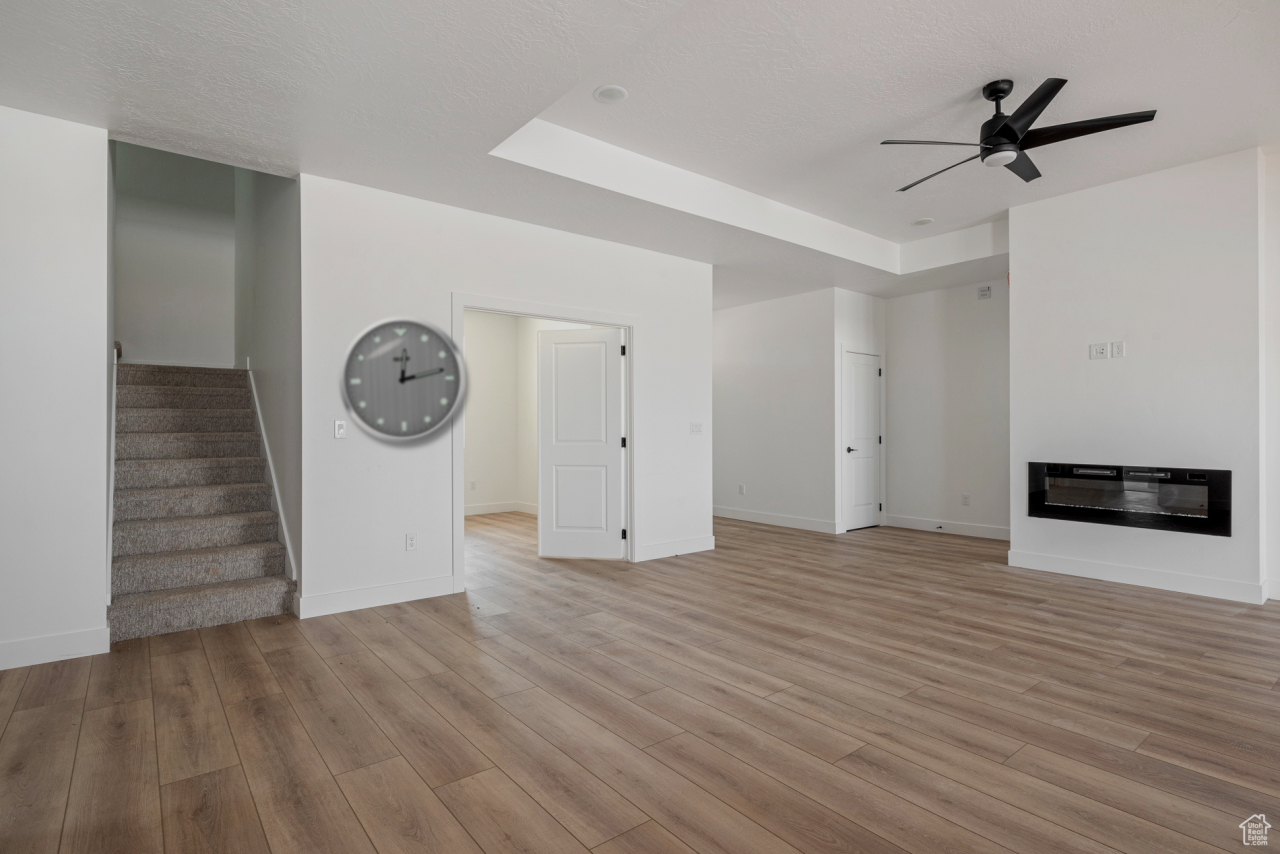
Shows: 12:13
